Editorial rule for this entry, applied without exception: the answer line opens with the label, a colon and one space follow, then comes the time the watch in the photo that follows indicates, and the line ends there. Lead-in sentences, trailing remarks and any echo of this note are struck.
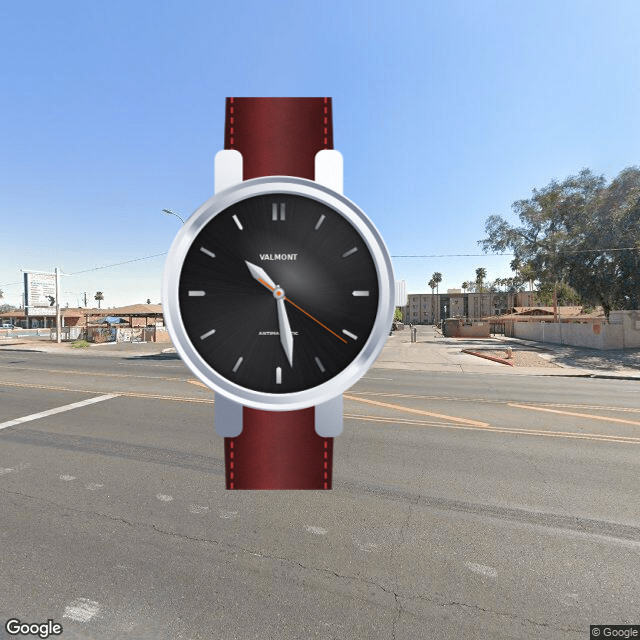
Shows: 10:28:21
